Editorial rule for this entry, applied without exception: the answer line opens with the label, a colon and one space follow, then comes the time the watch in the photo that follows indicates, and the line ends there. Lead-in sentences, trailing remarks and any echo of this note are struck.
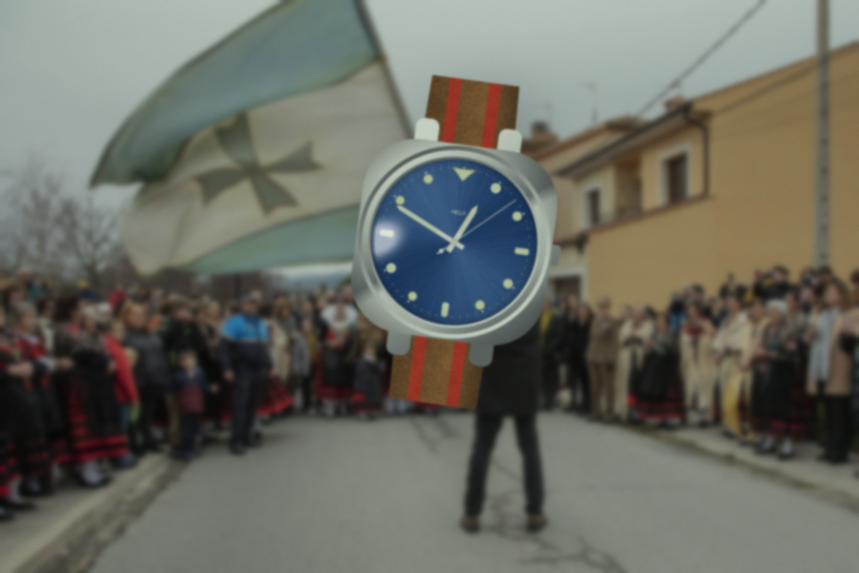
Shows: 12:49:08
